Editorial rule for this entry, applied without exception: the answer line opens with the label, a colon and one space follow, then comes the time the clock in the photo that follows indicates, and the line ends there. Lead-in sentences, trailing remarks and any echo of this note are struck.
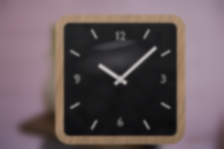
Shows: 10:08
